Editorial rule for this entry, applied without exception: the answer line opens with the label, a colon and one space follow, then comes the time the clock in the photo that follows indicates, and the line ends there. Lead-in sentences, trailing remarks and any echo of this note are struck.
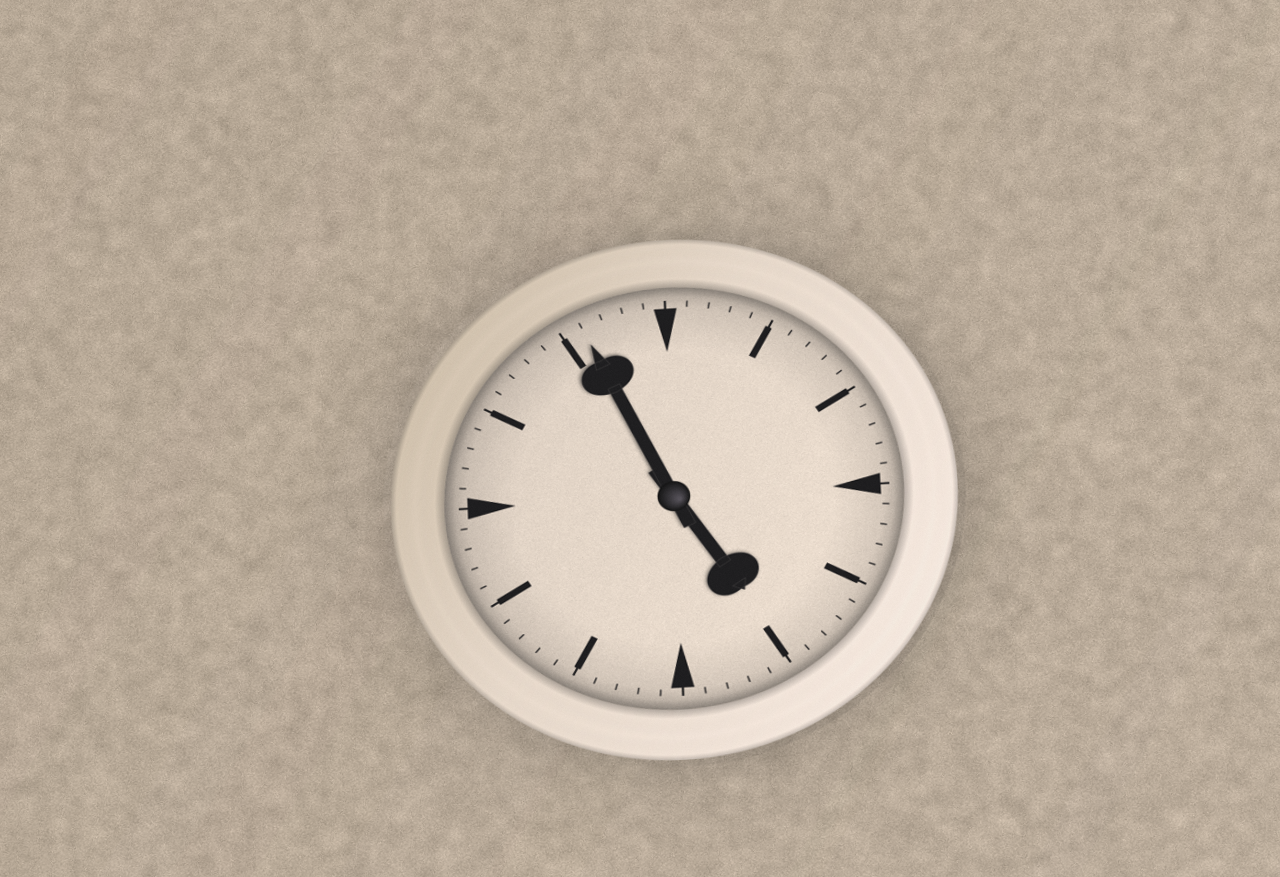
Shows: 4:56
